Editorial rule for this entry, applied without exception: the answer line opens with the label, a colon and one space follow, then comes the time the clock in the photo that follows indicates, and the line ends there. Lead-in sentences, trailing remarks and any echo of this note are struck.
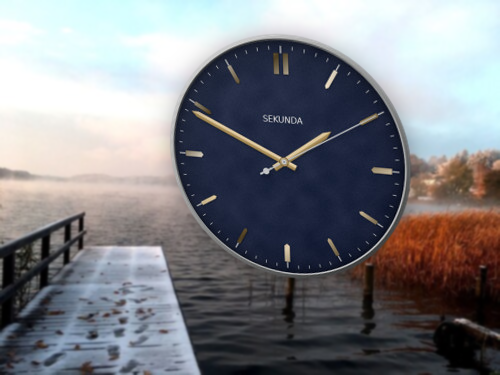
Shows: 1:49:10
